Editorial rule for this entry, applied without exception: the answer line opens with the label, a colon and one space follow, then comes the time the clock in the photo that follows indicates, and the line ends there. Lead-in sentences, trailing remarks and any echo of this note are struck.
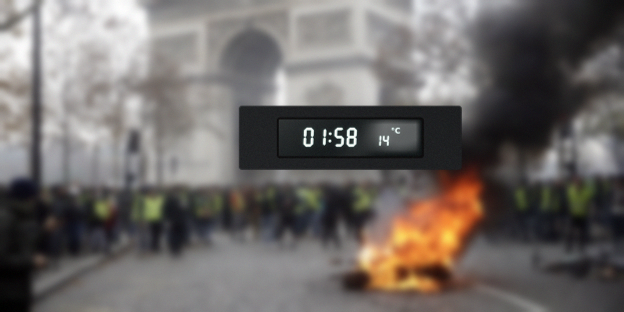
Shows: 1:58
